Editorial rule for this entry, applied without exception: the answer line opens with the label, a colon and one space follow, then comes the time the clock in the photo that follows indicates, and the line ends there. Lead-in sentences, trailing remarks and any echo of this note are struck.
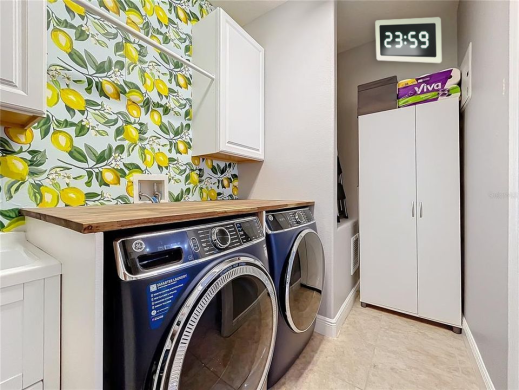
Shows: 23:59
